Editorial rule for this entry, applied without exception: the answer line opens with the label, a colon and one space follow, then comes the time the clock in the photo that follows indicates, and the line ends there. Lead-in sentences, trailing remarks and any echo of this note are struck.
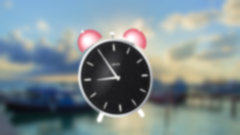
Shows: 8:55
